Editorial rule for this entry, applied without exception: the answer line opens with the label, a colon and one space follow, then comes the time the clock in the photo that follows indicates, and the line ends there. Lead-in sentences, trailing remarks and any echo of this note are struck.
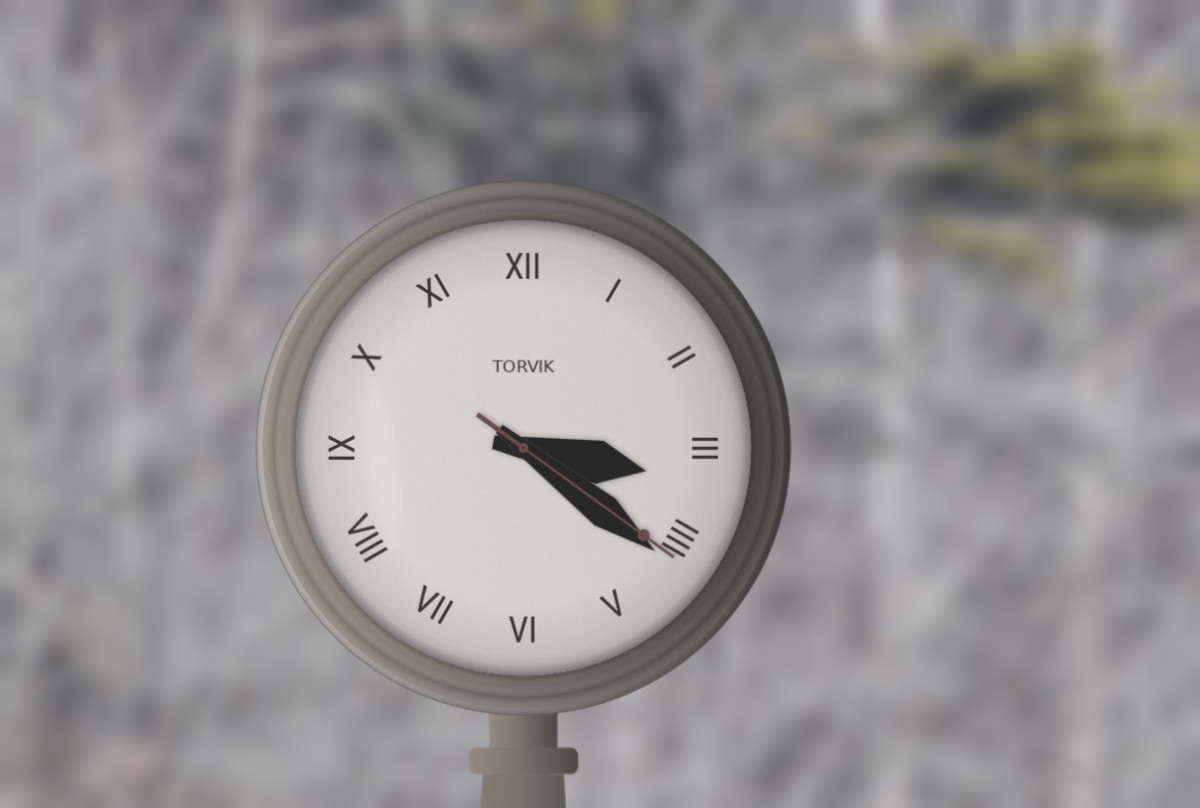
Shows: 3:21:21
